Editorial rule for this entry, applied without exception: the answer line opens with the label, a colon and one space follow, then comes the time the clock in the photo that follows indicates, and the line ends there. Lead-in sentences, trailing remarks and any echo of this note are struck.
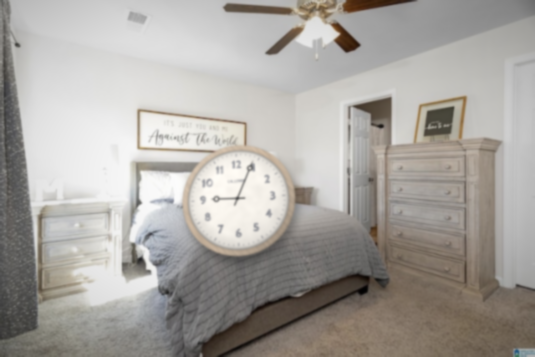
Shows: 9:04
